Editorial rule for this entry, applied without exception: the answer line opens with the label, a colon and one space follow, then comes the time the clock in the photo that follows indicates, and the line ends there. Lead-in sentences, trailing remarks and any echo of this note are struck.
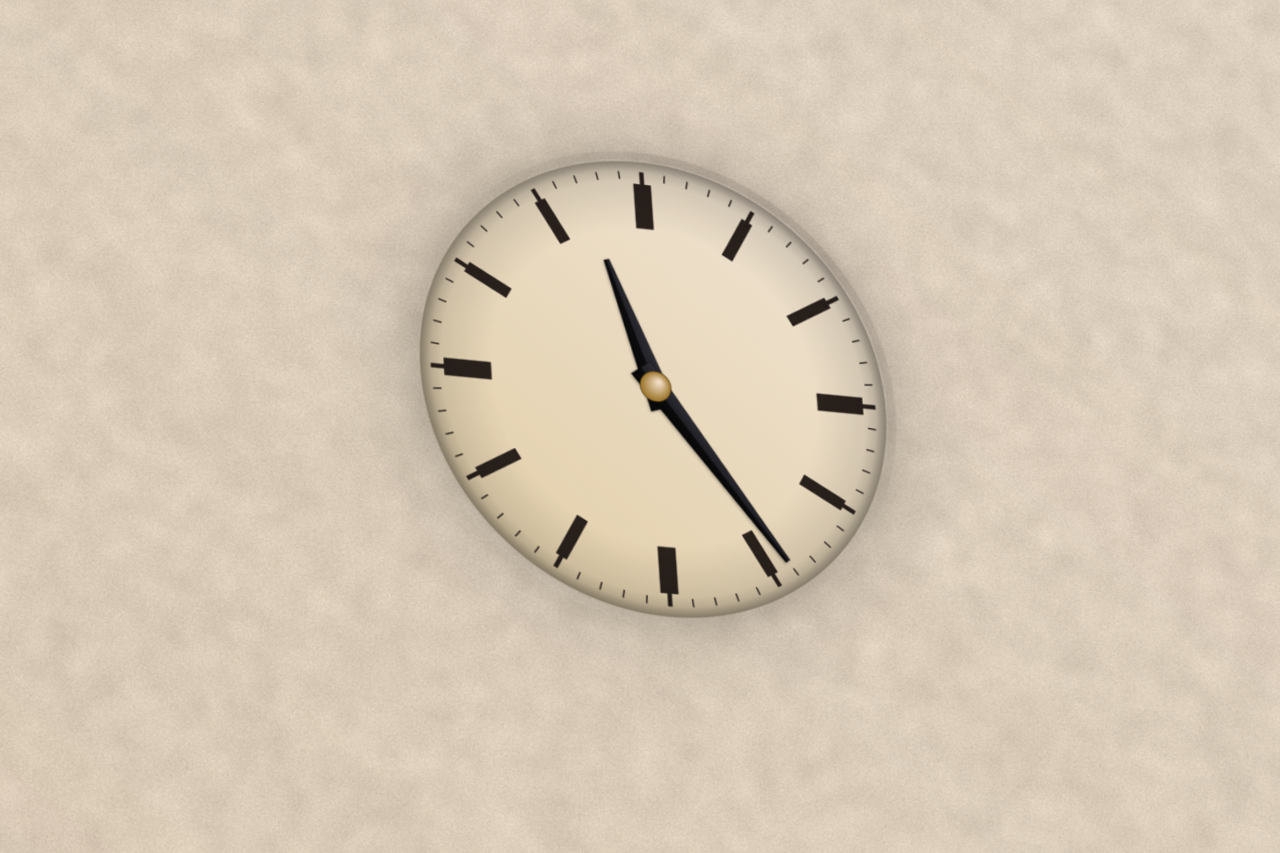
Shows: 11:24
